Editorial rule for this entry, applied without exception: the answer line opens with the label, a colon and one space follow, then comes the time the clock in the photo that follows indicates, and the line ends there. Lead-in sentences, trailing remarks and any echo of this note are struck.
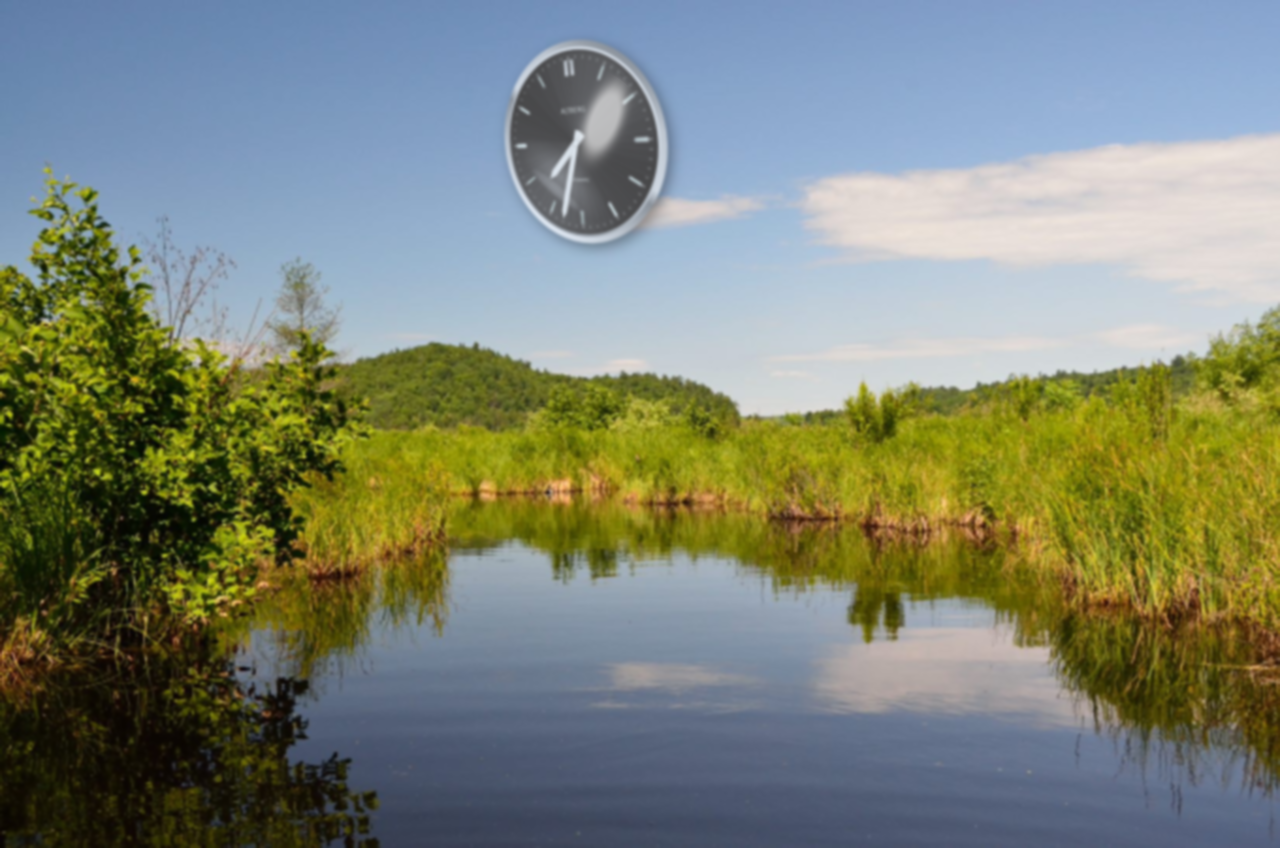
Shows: 7:33
